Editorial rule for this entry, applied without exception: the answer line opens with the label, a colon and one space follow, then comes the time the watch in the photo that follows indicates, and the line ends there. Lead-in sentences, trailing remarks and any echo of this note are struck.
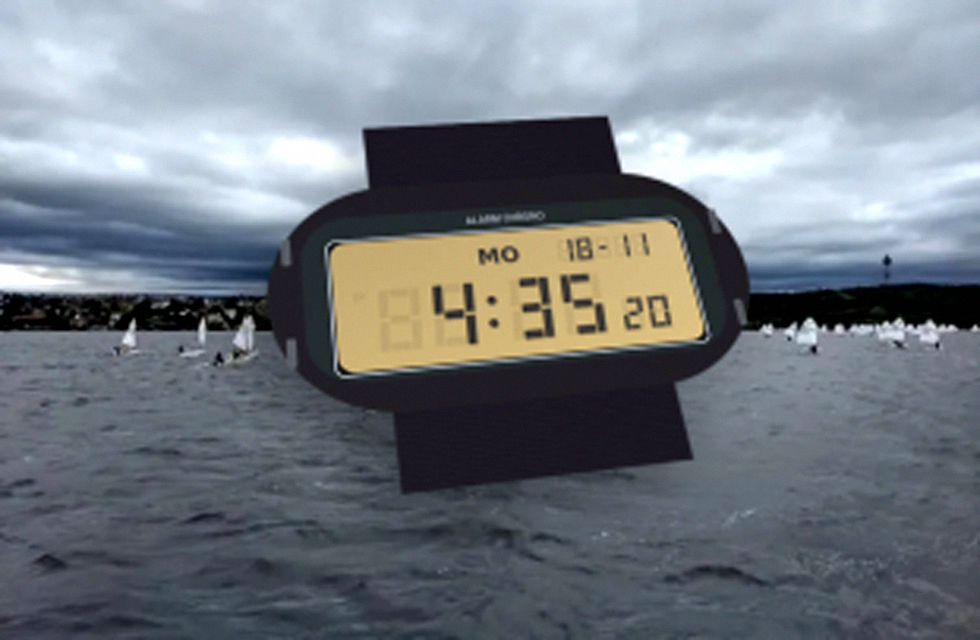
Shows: 4:35:20
